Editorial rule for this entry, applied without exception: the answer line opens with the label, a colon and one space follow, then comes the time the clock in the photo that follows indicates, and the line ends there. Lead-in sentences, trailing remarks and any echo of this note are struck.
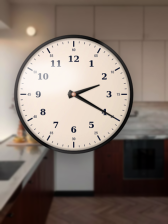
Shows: 2:20
